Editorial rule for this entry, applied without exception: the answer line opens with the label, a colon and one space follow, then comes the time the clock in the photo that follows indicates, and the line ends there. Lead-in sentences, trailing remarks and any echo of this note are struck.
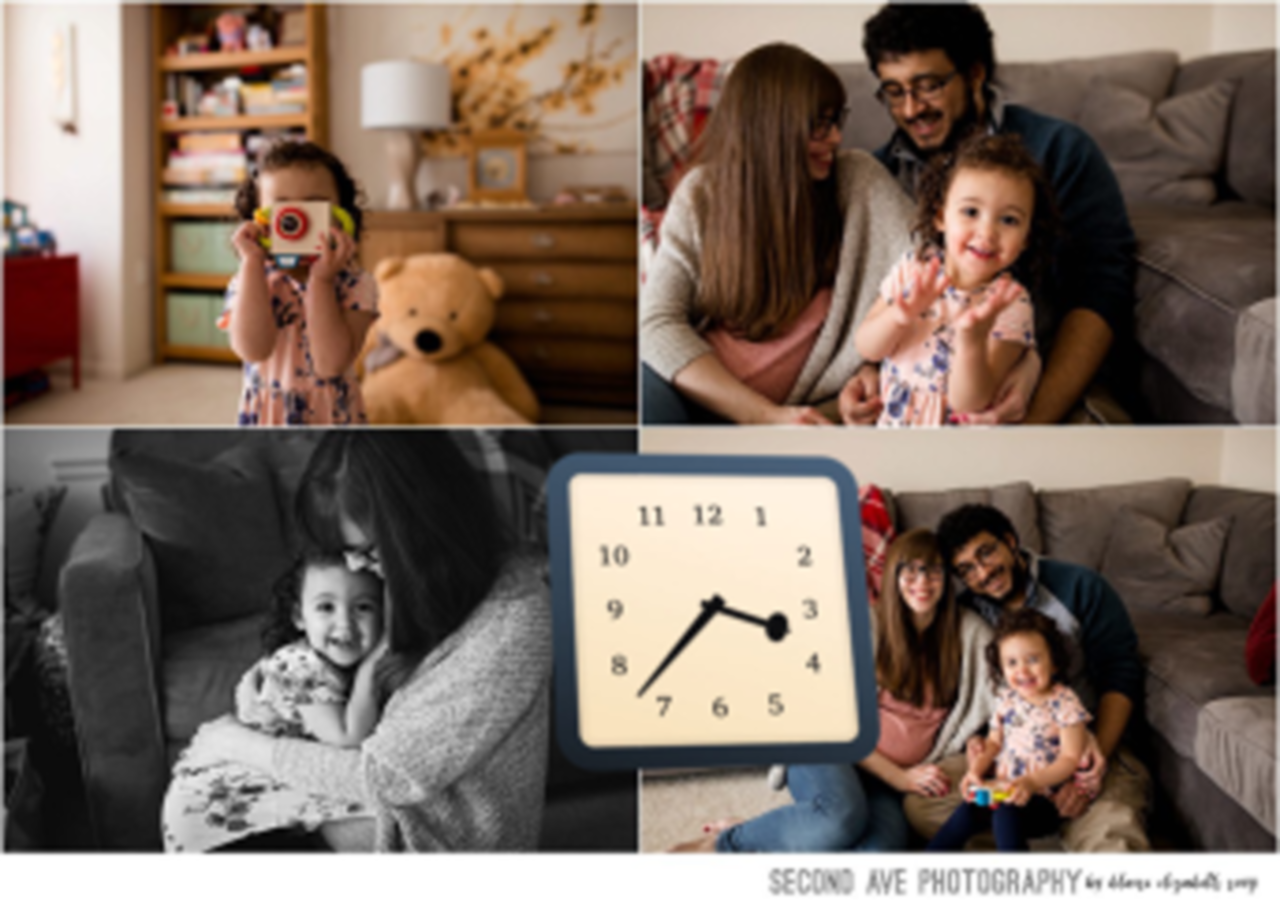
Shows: 3:37
